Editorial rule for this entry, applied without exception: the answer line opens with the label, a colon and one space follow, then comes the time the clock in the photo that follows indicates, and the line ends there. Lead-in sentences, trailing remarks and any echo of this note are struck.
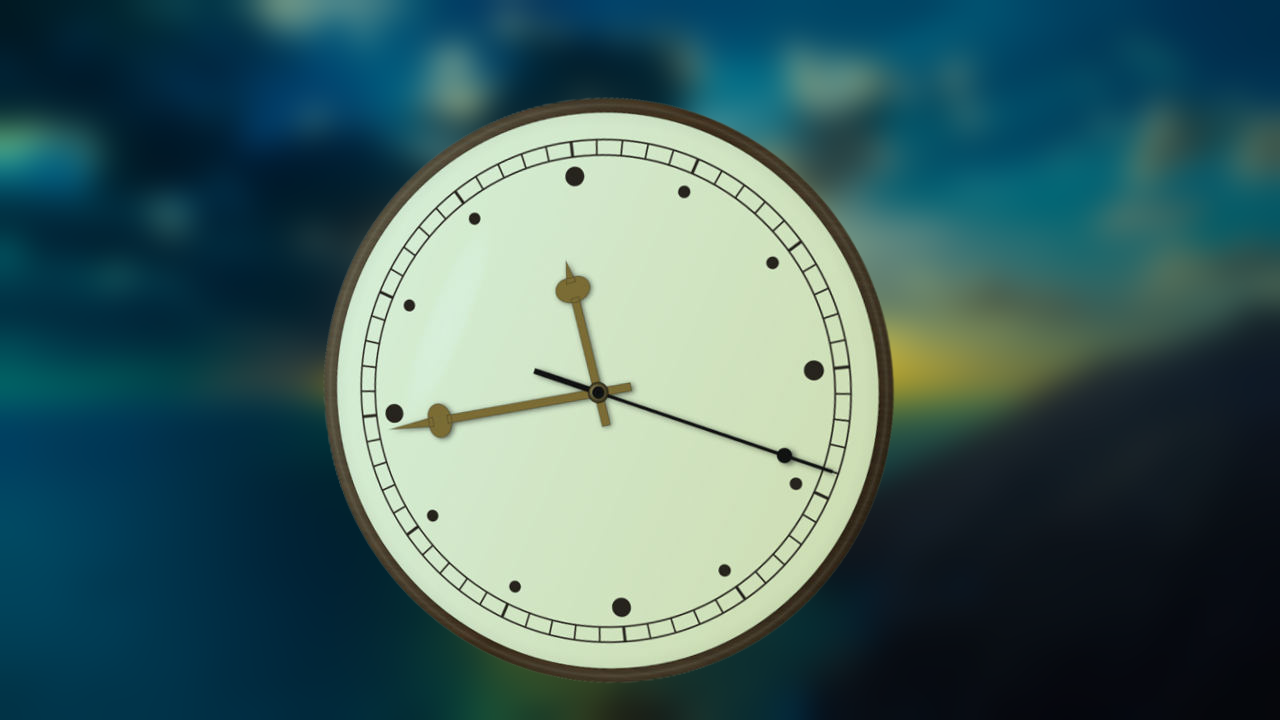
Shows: 11:44:19
